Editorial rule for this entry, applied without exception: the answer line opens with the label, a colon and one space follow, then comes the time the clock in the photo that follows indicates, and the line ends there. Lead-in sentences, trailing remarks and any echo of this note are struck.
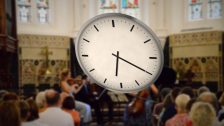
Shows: 6:20
